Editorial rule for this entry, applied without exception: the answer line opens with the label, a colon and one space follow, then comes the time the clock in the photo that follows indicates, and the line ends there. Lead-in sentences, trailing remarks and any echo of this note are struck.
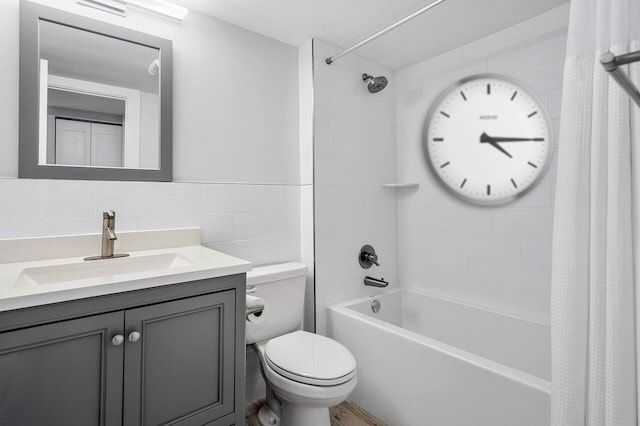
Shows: 4:15
